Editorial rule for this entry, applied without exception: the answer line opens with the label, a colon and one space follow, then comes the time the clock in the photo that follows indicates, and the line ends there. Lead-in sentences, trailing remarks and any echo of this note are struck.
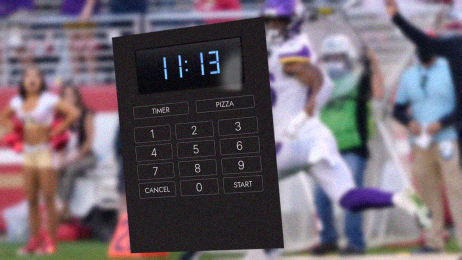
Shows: 11:13
